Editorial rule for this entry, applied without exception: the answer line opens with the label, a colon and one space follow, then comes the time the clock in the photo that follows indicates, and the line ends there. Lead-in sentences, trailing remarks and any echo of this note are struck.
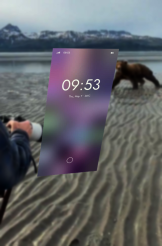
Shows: 9:53
